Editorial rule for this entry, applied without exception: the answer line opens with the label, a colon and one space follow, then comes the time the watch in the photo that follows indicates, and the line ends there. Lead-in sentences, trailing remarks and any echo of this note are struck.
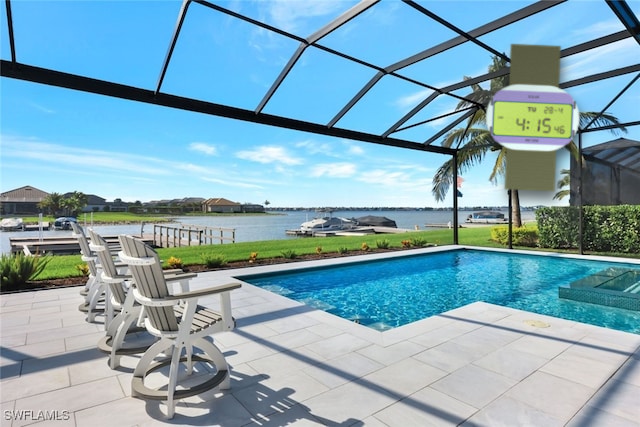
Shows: 4:15
